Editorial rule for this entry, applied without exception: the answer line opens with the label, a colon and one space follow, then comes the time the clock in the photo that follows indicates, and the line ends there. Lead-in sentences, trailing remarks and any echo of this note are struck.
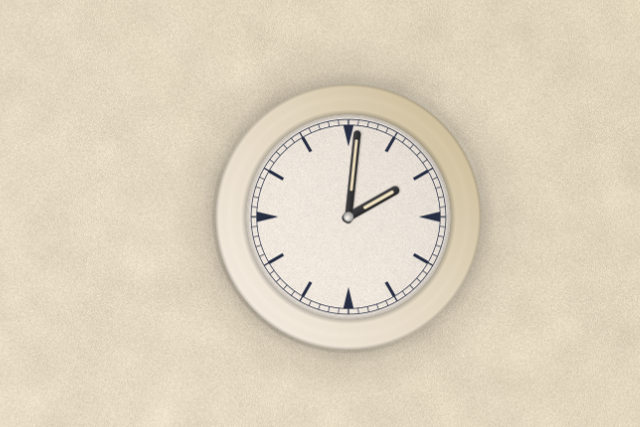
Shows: 2:01
